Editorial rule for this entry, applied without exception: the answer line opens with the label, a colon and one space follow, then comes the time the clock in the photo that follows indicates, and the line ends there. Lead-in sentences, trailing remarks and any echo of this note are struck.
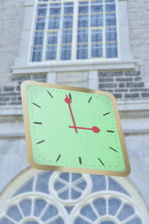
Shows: 2:59
